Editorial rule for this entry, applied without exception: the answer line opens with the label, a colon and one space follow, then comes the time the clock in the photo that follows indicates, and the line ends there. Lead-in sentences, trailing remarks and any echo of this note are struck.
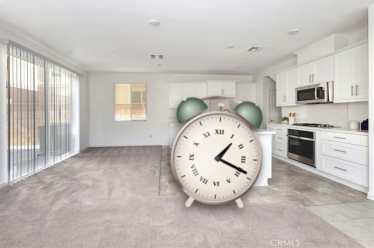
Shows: 1:19
